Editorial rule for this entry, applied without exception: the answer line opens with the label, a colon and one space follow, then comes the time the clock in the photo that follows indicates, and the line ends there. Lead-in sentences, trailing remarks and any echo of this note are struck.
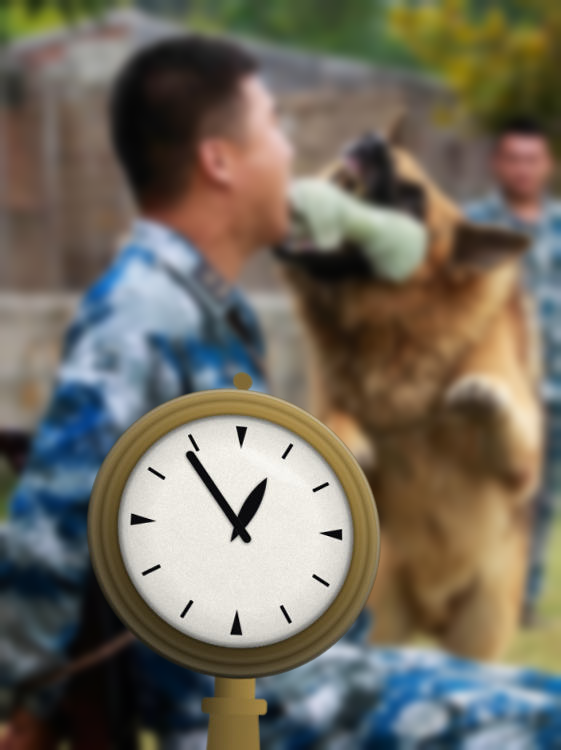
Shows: 12:54
